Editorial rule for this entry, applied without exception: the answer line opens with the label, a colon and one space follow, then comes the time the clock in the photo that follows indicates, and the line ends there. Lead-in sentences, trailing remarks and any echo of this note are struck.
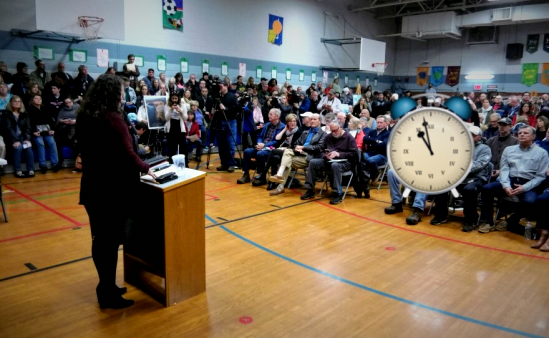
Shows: 10:58
